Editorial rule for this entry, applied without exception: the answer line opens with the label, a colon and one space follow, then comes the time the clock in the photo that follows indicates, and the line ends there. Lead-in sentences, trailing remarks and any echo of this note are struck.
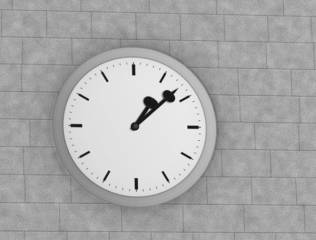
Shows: 1:08
